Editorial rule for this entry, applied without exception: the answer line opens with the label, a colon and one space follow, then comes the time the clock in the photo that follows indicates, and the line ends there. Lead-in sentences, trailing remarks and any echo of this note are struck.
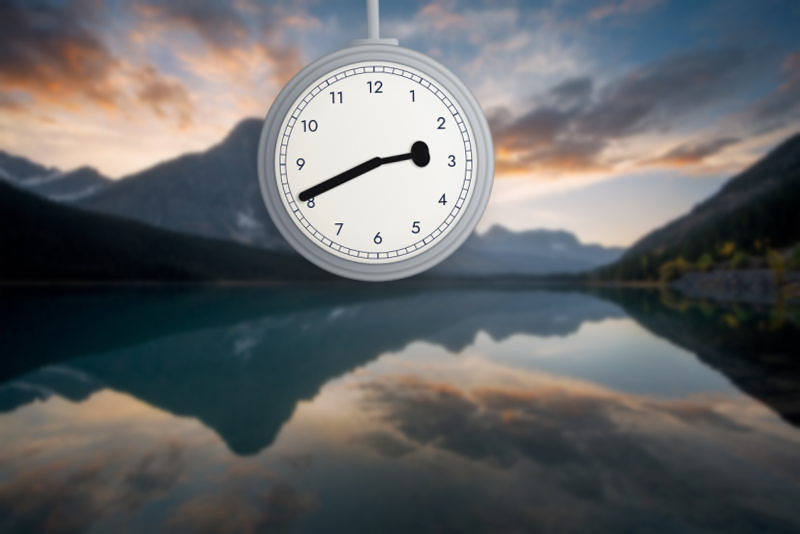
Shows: 2:41
